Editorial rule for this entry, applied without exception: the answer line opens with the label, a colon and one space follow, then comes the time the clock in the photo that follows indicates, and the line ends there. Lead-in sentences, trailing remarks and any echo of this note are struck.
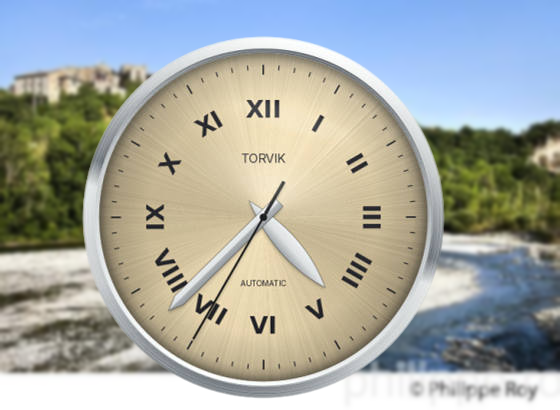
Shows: 4:37:35
